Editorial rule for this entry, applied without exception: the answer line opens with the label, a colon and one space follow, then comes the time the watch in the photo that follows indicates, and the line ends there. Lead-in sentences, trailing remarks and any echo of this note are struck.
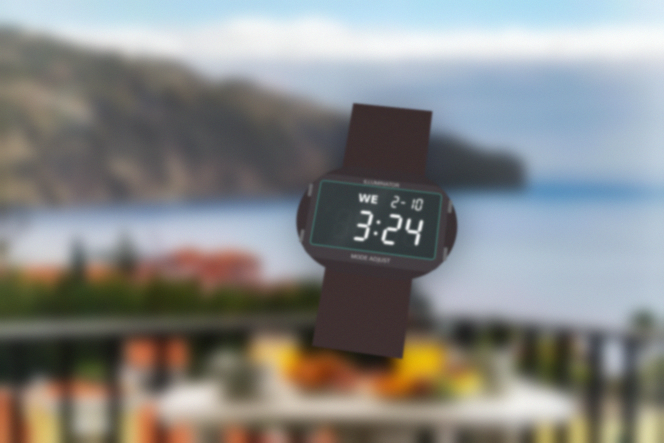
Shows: 3:24
